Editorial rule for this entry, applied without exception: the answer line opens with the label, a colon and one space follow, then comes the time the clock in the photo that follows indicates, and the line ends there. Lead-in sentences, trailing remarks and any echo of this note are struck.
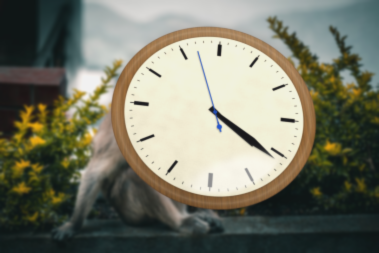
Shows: 4:20:57
